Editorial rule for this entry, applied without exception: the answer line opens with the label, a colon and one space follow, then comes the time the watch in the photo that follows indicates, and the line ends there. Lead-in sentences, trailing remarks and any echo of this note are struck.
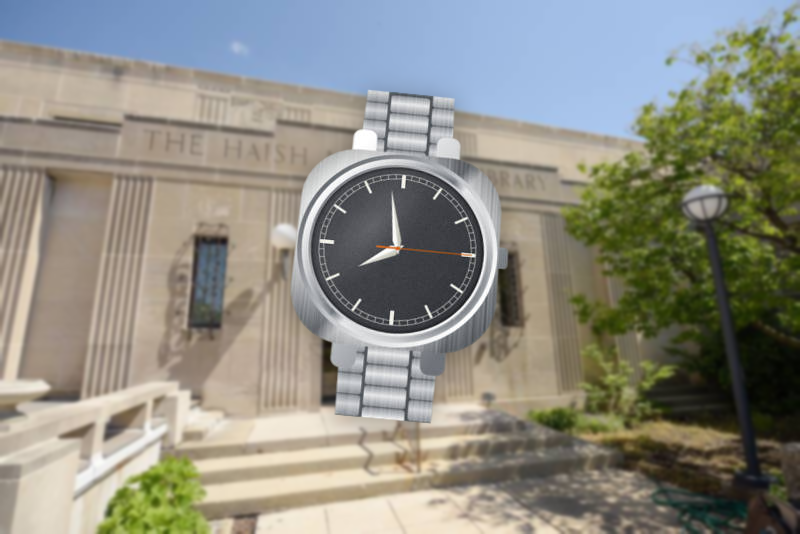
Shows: 7:58:15
